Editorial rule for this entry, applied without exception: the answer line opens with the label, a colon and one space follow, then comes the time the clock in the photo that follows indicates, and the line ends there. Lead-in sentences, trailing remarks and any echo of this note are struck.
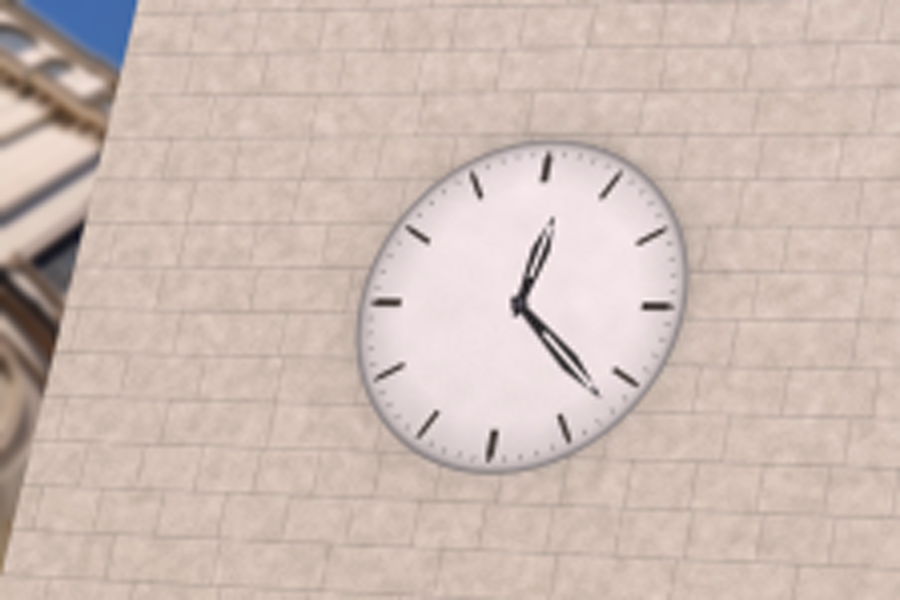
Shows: 12:22
